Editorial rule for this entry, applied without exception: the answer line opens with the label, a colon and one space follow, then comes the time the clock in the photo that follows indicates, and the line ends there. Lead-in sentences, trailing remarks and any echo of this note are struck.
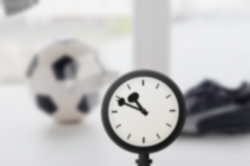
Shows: 10:49
